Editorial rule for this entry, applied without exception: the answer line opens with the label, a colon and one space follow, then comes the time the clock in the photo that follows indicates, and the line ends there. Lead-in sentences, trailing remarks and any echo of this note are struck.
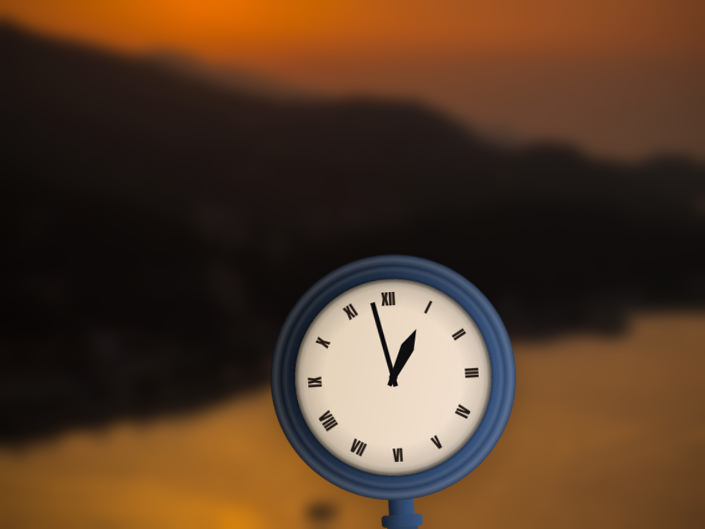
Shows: 12:58
